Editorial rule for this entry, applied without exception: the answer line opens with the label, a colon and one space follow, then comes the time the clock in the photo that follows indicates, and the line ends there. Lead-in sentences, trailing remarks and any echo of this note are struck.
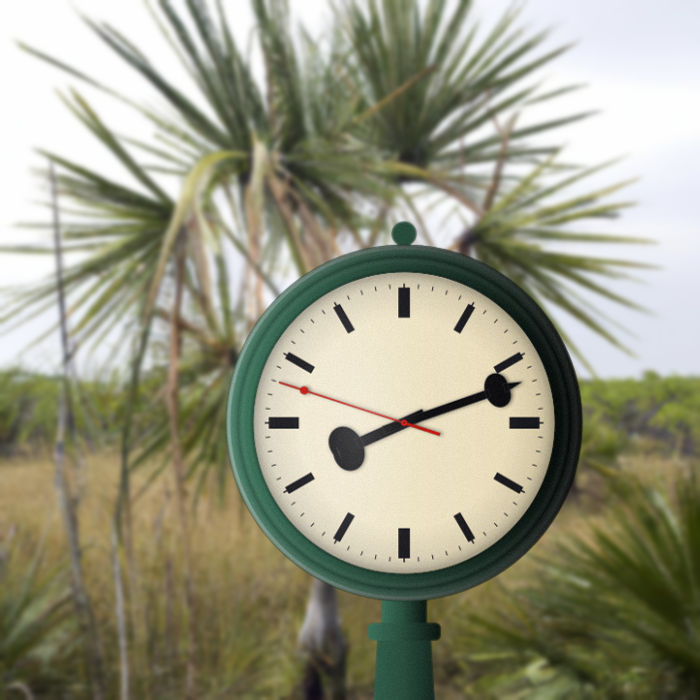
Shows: 8:11:48
